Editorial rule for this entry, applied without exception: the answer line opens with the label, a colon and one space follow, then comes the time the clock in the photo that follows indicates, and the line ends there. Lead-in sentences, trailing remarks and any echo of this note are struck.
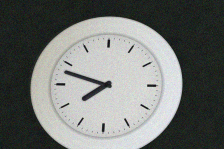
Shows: 7:48
